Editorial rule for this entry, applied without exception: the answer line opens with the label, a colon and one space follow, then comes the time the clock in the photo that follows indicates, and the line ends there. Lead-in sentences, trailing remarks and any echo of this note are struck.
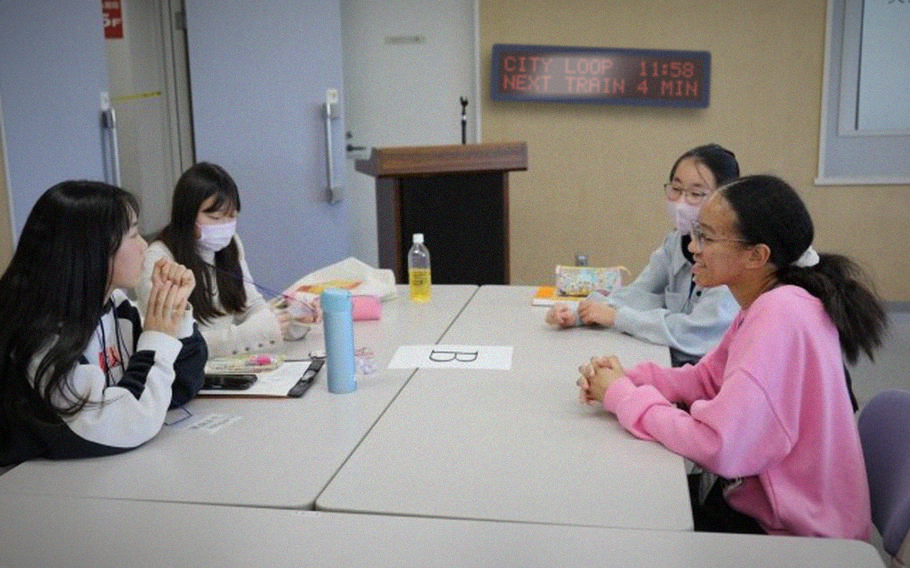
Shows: 11:58
